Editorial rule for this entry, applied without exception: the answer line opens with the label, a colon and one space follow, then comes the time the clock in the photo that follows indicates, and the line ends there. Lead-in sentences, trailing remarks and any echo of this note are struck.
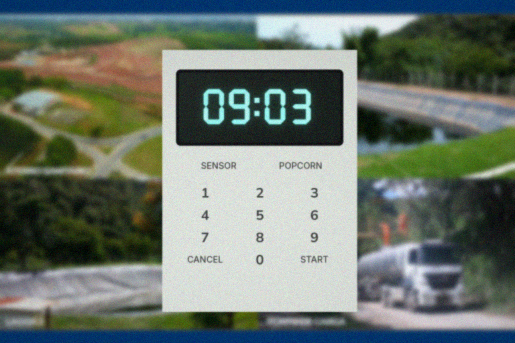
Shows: 9:03
